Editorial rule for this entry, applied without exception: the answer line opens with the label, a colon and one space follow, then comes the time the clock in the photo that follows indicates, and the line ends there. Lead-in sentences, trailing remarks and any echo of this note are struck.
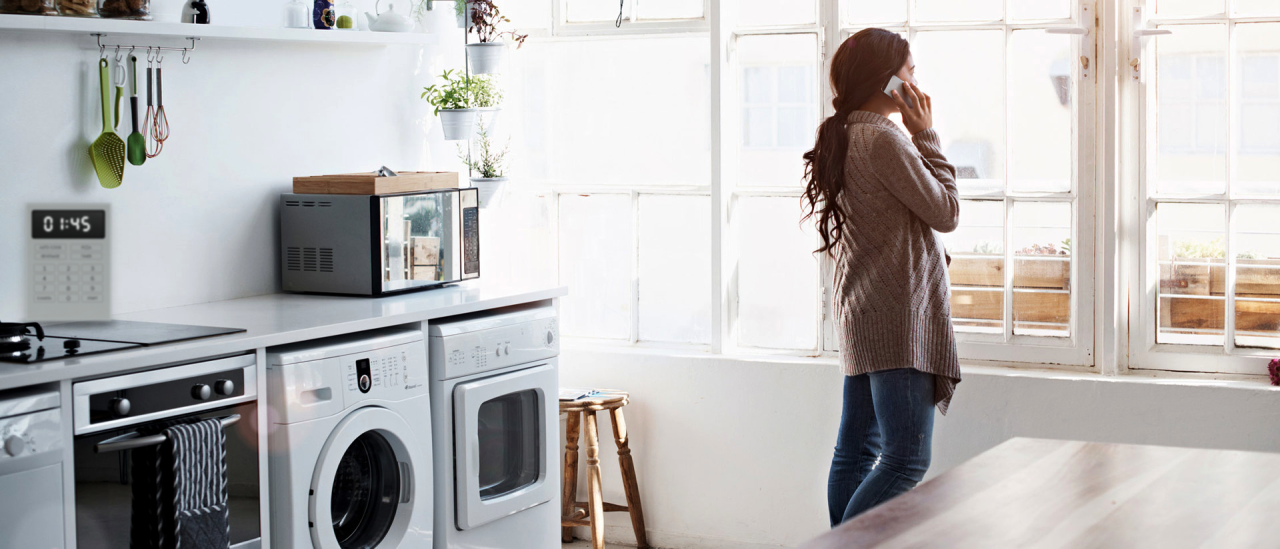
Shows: 1:45
